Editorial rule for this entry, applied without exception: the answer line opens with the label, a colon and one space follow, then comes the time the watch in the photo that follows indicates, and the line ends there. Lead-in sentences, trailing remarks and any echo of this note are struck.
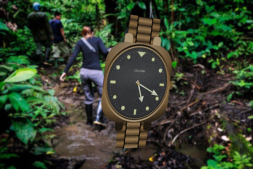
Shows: 5:19
